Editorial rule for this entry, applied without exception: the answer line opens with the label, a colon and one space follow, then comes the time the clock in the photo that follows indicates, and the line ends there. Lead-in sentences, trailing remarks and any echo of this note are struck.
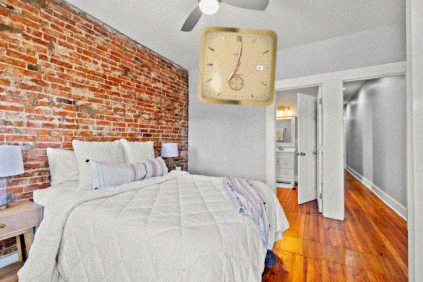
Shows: 7:01
